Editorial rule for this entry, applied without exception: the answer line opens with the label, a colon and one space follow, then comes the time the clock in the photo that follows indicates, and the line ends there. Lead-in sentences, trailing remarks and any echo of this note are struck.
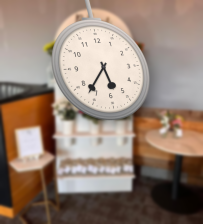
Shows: 5:37
